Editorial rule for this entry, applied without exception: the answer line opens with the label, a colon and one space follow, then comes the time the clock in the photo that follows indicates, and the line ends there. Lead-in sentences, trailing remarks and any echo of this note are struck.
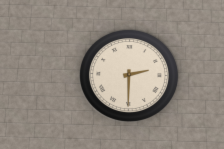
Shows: 2:30
